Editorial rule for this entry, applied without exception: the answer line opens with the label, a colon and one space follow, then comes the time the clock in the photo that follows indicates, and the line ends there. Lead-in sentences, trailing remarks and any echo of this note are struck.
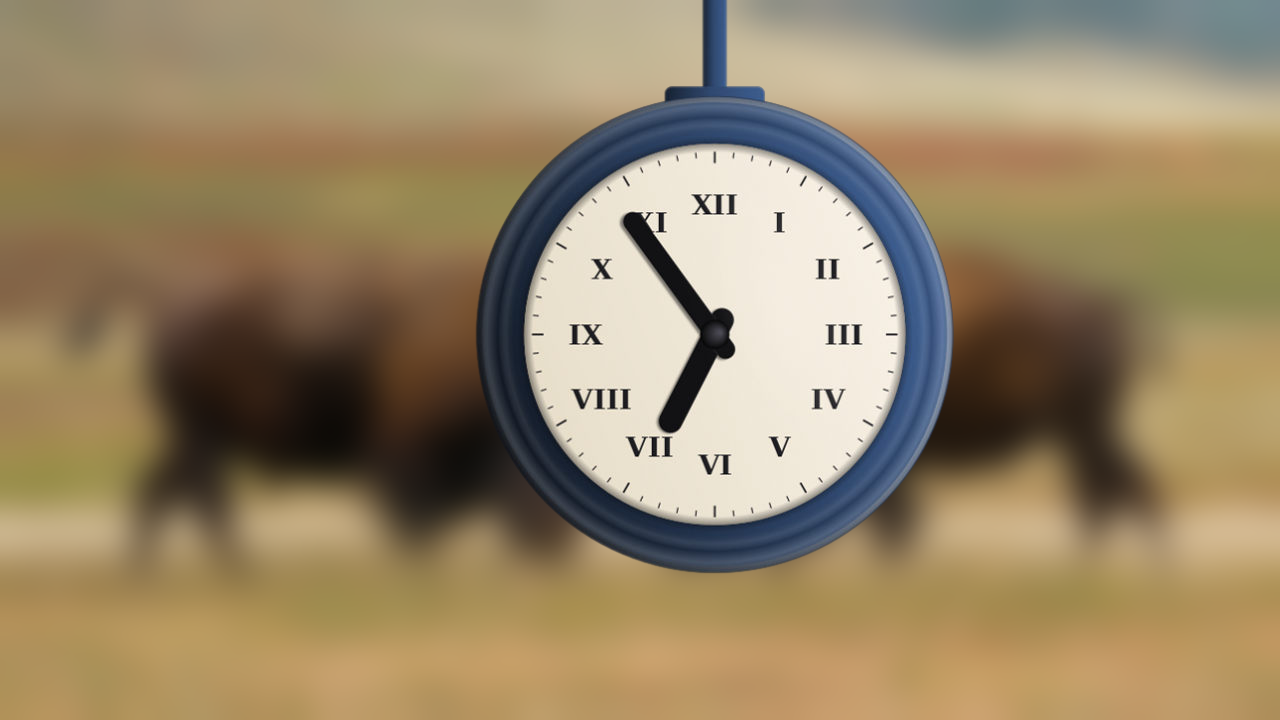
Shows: 6:54
